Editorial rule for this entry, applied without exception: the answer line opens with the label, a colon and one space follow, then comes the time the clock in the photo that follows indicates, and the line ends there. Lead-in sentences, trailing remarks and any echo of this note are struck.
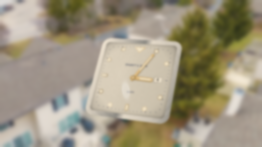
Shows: 3:05
